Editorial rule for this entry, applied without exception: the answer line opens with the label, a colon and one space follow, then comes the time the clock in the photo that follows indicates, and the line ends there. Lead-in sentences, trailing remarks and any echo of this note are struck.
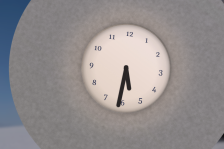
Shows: 5:31
